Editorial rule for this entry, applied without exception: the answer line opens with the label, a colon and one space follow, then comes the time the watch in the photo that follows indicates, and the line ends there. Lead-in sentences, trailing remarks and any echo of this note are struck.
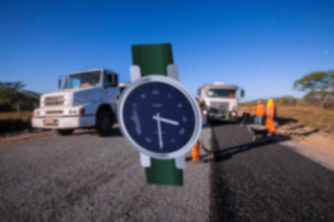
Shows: 3:30
